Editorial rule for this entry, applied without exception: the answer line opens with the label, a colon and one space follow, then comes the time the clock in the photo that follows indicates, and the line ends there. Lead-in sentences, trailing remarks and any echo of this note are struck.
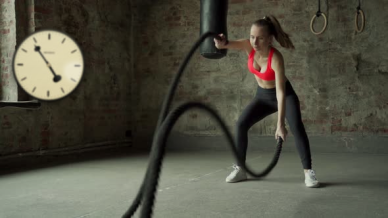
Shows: 4:54
